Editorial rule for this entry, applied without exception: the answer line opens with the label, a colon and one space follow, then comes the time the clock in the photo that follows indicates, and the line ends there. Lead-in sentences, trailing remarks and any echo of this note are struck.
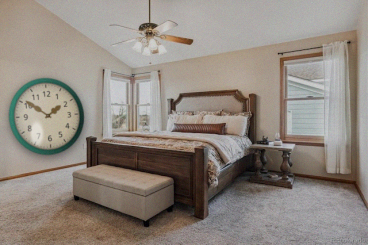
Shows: 1:51
